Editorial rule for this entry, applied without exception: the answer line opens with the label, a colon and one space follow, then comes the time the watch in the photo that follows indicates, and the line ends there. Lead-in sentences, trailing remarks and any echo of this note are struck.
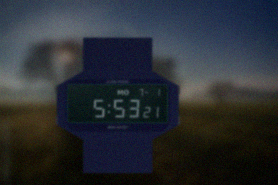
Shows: 5:53:21
